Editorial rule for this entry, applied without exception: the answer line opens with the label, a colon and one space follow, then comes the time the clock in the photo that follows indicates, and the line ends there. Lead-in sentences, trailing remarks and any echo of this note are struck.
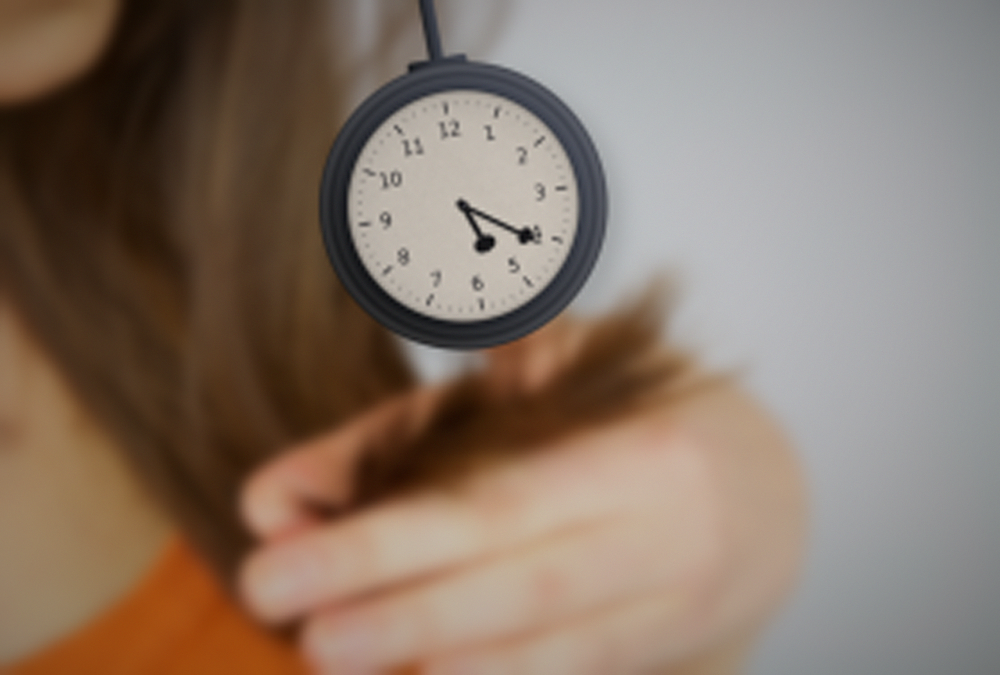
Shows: 5:21
